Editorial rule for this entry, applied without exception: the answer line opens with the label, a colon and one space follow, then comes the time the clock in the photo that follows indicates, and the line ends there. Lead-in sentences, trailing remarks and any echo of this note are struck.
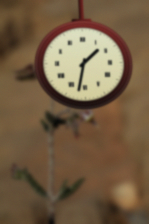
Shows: 1:32
